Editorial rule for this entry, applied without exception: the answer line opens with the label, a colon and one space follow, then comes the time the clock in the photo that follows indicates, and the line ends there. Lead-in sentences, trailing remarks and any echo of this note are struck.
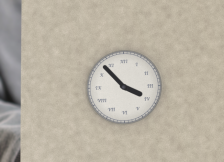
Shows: 3:53
